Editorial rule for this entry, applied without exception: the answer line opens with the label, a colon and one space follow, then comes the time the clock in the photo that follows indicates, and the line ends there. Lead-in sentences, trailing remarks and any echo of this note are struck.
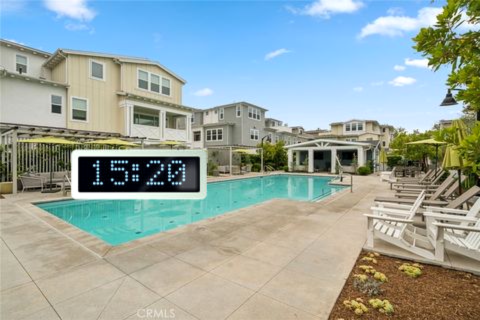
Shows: 15:20
